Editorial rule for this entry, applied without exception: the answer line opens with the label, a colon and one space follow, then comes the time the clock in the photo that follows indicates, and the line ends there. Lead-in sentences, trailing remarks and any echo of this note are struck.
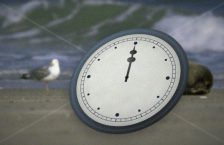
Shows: 12:00
